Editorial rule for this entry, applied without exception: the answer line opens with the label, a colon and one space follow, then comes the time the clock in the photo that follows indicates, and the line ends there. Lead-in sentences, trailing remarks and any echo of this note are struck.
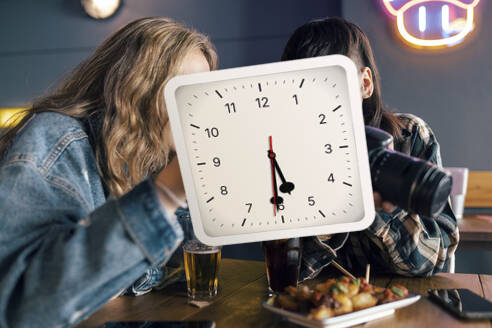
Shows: 5:30:31
